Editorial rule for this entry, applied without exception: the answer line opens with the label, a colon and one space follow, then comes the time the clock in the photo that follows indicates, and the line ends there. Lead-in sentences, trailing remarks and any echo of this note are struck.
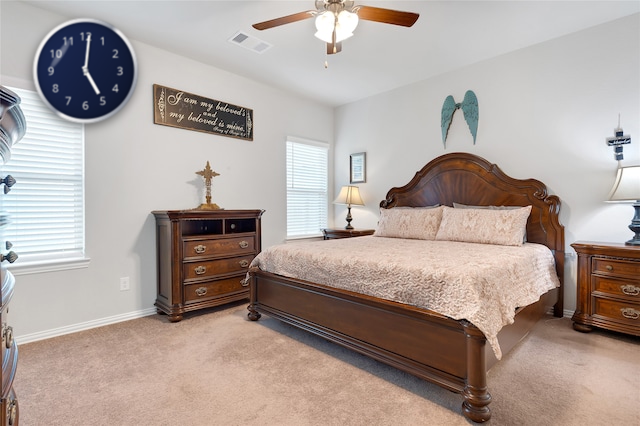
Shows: 5:01
